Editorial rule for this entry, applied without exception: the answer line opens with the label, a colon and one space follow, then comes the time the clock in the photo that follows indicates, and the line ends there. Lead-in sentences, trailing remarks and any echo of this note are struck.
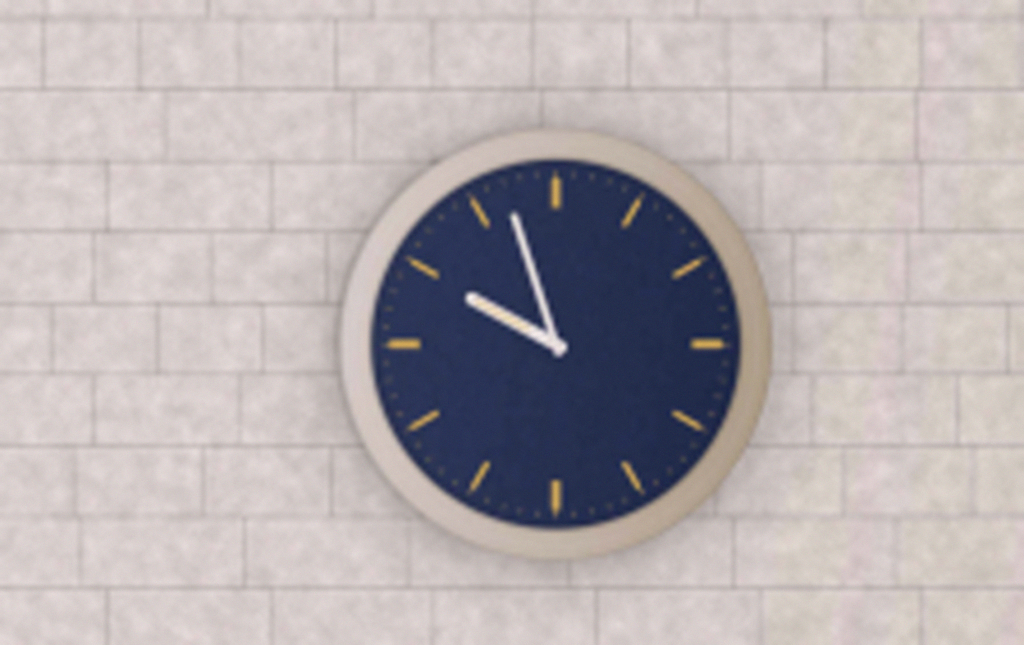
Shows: 9:57
